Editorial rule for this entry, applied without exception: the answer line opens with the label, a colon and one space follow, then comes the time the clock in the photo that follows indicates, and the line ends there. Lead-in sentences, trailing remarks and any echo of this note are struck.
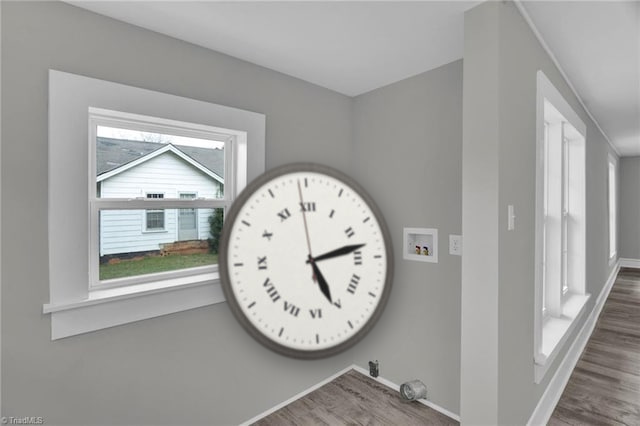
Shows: 5:12:59
